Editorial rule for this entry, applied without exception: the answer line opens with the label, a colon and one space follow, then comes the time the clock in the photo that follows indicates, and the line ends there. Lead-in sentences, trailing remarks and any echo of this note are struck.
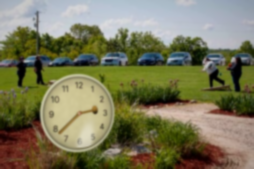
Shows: 2:38
